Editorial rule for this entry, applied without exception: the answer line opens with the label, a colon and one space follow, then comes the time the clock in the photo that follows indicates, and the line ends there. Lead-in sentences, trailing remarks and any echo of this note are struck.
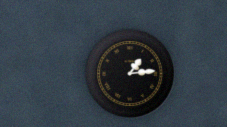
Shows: 1:14
